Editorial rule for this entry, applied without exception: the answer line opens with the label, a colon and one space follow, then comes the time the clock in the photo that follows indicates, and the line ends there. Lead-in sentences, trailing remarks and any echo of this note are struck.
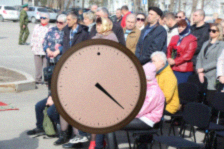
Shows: 4:22
